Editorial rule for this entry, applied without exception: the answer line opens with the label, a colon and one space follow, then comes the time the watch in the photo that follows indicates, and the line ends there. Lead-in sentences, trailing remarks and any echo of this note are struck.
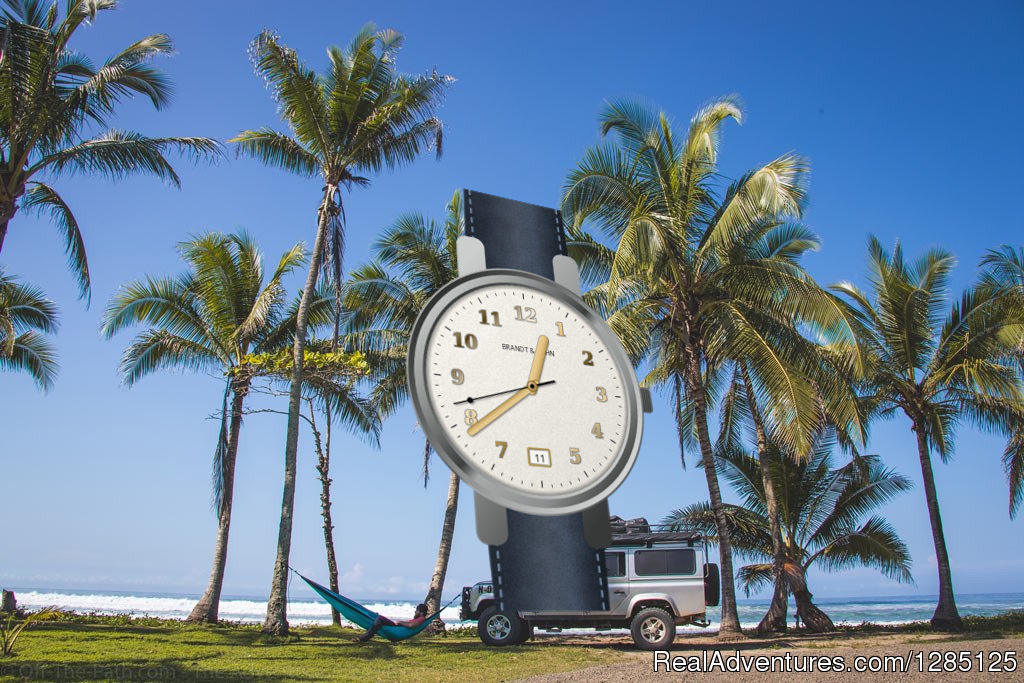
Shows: 12:38:42
